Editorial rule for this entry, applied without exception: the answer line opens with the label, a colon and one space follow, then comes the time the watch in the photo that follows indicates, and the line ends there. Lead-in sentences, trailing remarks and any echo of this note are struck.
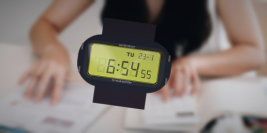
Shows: 6:54:55
